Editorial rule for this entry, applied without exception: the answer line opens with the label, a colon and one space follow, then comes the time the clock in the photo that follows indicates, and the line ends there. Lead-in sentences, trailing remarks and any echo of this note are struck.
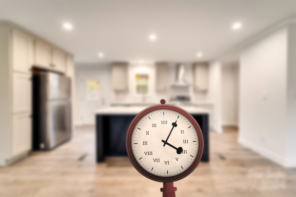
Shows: 4:05
